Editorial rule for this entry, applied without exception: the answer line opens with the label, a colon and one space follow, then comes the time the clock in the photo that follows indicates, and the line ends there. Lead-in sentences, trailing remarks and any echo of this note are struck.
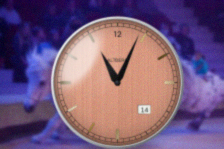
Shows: 11:04
